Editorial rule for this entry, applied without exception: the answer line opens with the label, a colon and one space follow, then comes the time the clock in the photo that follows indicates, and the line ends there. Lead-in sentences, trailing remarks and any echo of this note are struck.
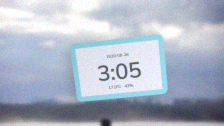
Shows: 3:05
